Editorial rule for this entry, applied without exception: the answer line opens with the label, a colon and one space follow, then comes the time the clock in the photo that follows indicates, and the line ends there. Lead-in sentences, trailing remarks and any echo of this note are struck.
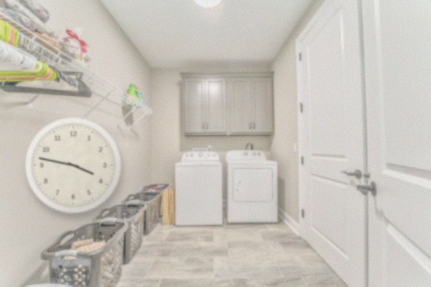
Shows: 3:47
